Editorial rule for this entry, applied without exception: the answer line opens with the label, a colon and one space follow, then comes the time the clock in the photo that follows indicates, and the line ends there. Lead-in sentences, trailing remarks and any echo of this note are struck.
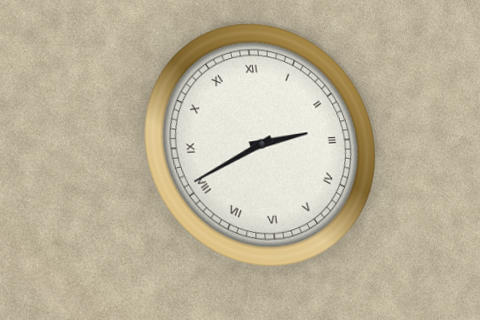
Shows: 2:41
